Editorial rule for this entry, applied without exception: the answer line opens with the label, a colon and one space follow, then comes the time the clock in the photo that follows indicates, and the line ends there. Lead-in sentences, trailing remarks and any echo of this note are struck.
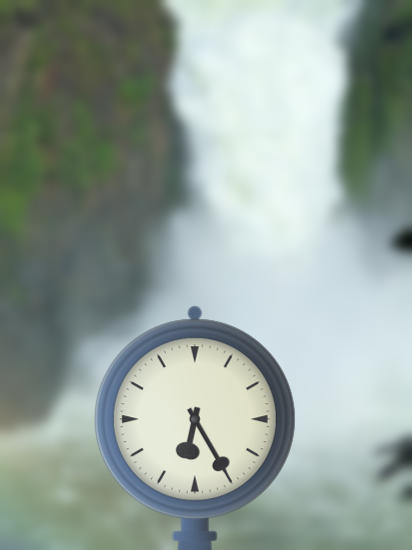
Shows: 6:25
